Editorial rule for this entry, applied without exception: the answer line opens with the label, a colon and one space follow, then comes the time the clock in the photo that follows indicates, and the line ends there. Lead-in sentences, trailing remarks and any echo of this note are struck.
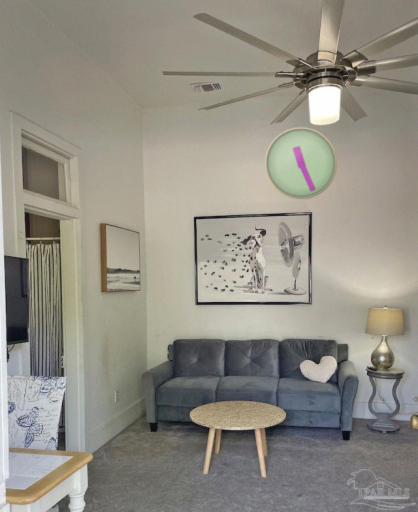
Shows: 11:26
